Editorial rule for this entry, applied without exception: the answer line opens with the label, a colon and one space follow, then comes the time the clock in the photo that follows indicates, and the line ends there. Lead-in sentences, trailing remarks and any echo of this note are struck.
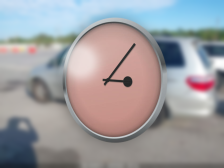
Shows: 3:07
